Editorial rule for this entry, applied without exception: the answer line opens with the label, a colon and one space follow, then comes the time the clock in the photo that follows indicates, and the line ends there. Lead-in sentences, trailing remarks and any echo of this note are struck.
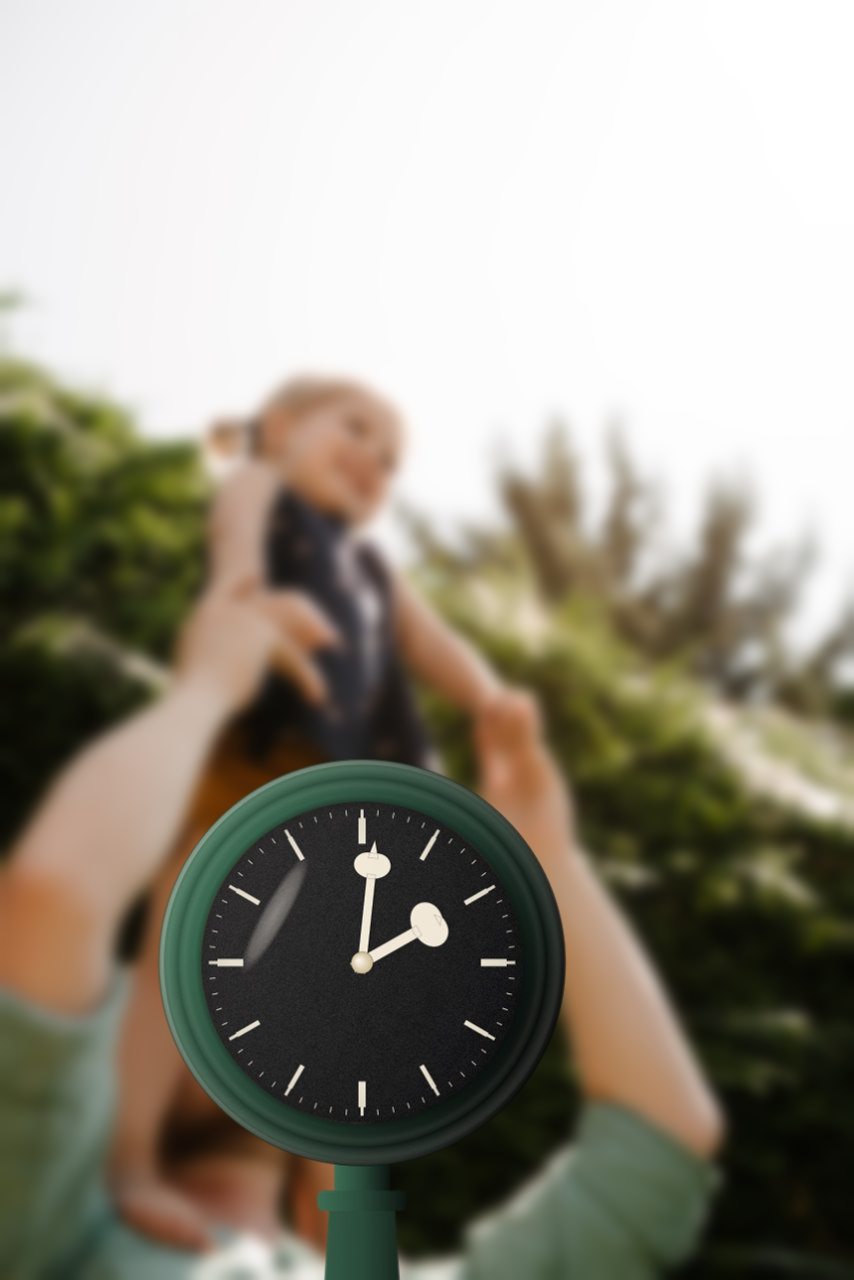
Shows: 2:01
